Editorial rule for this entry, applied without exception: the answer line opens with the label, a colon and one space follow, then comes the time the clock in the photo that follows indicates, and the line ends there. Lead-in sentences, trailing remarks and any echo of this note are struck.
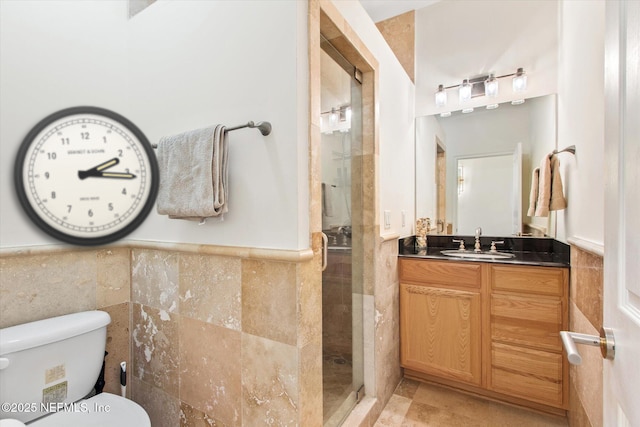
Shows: 2:16
